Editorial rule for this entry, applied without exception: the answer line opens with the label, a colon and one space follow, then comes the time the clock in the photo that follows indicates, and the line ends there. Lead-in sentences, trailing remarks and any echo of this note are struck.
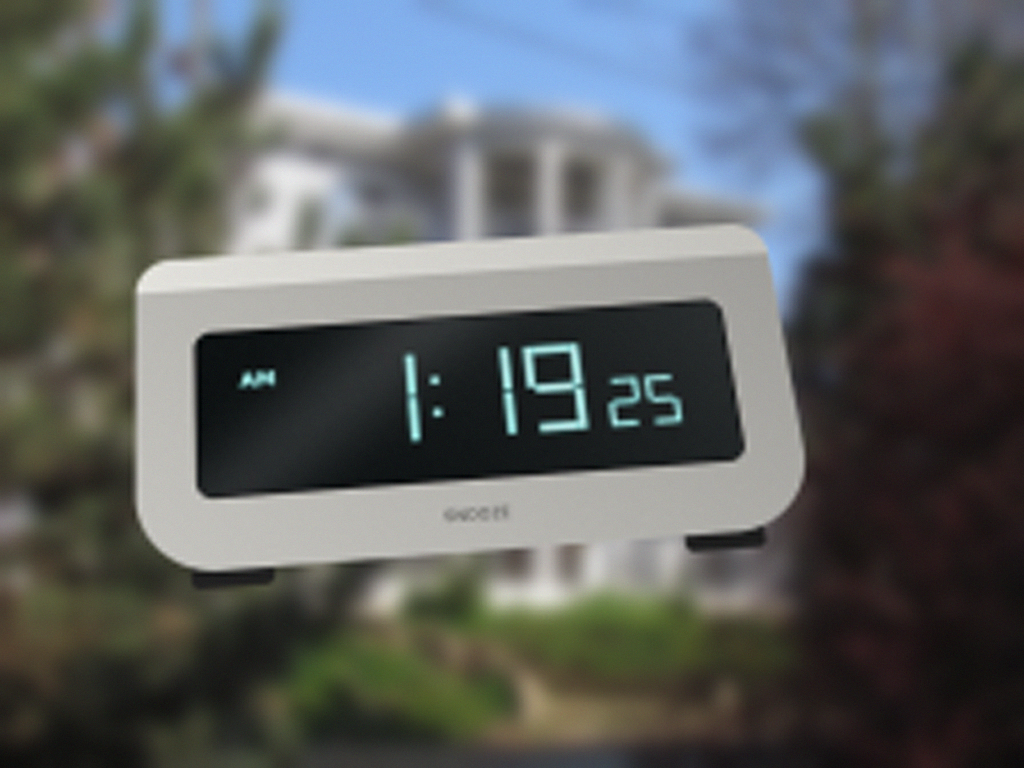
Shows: 1:19:25
